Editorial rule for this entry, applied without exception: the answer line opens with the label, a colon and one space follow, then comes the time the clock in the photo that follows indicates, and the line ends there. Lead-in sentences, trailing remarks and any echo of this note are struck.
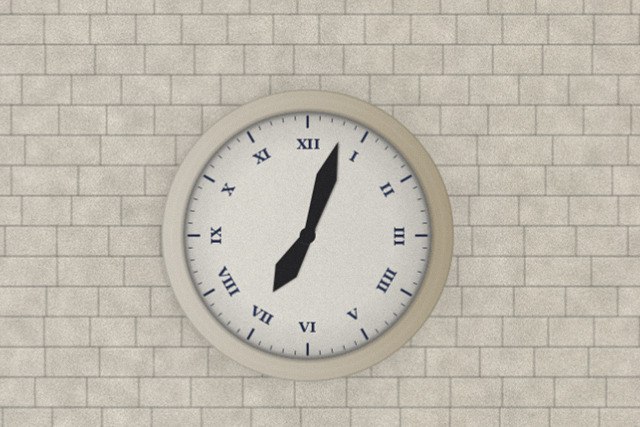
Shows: 7:03
